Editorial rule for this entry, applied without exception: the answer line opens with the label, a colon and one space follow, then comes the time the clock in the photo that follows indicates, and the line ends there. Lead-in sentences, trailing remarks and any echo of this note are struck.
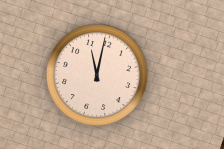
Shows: 10:59
